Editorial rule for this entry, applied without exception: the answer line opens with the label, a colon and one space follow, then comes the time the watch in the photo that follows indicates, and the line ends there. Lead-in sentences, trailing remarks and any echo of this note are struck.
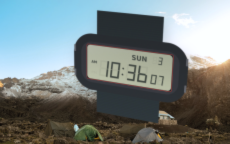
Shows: 10:36:07
